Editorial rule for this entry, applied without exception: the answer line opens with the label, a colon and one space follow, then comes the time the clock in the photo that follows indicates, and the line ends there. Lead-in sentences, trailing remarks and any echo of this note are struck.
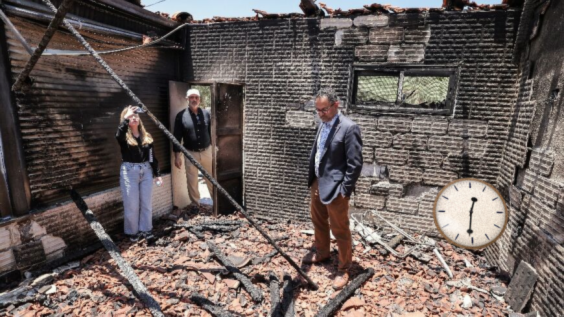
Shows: 12:31
